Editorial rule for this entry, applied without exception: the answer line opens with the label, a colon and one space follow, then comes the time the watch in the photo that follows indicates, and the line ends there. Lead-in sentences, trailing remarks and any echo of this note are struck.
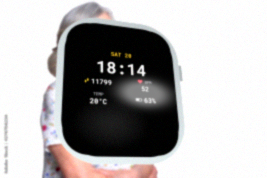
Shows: 18:14
